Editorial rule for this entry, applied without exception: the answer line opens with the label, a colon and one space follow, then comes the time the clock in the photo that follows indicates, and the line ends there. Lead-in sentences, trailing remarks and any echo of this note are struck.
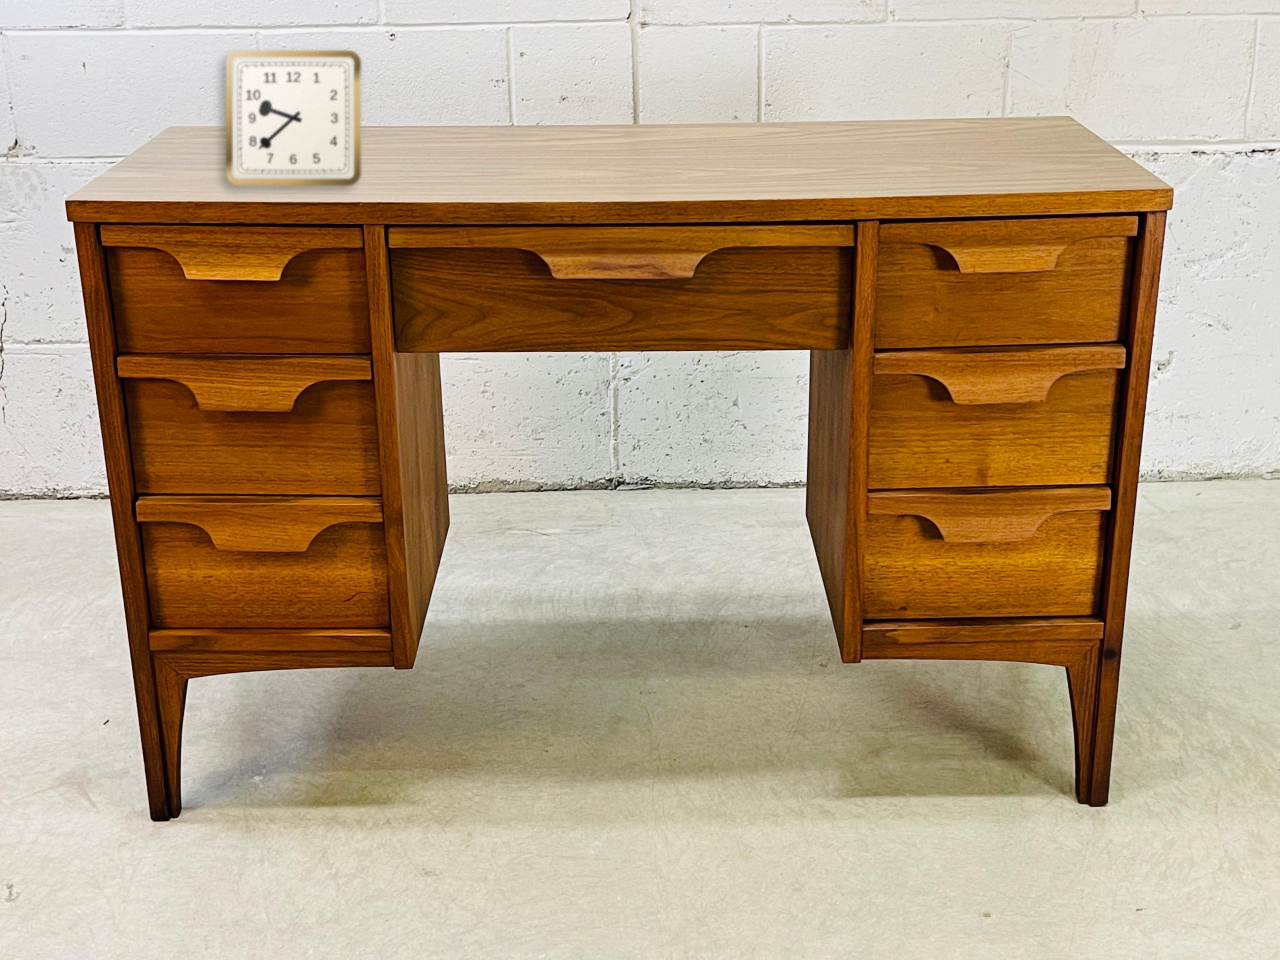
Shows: 9:38
